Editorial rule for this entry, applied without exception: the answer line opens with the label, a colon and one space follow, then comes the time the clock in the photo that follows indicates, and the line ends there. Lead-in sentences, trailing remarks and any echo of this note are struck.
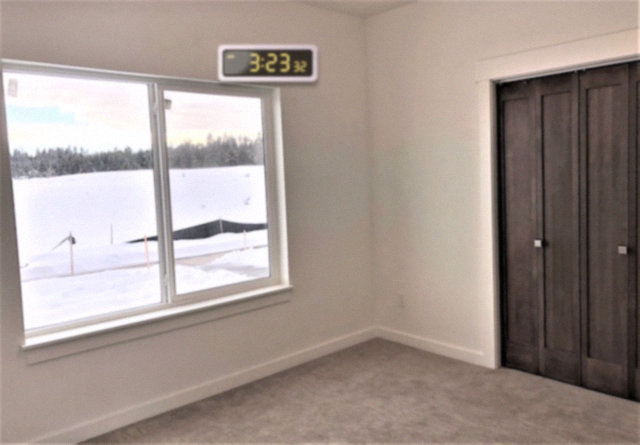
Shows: 3:23
